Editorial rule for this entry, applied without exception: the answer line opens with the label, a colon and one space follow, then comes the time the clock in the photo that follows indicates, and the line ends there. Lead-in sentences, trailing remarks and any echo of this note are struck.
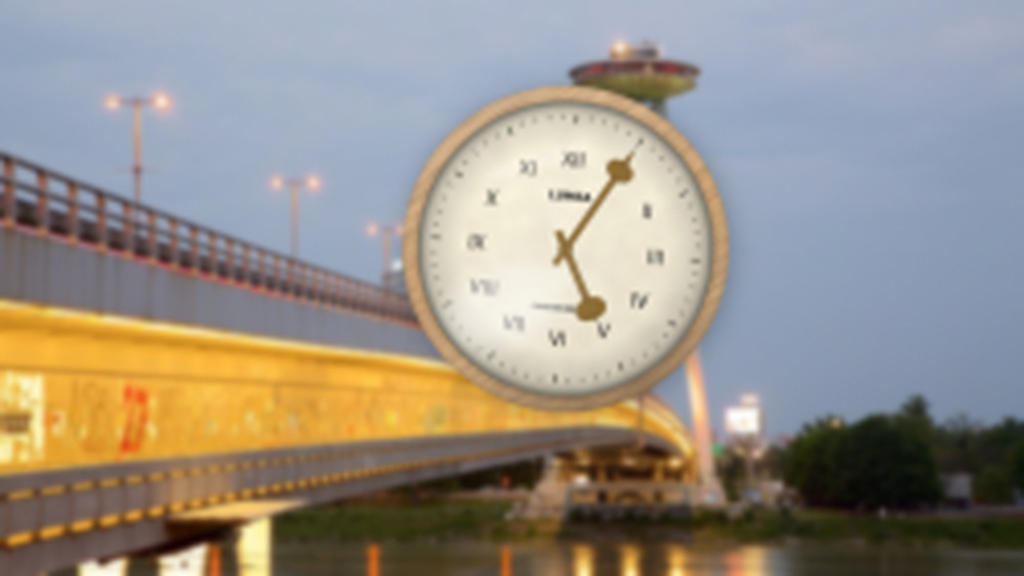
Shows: 5:05
